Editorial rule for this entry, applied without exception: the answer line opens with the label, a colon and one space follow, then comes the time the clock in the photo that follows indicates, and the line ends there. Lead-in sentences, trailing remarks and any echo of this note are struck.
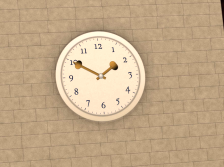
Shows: 1:50
